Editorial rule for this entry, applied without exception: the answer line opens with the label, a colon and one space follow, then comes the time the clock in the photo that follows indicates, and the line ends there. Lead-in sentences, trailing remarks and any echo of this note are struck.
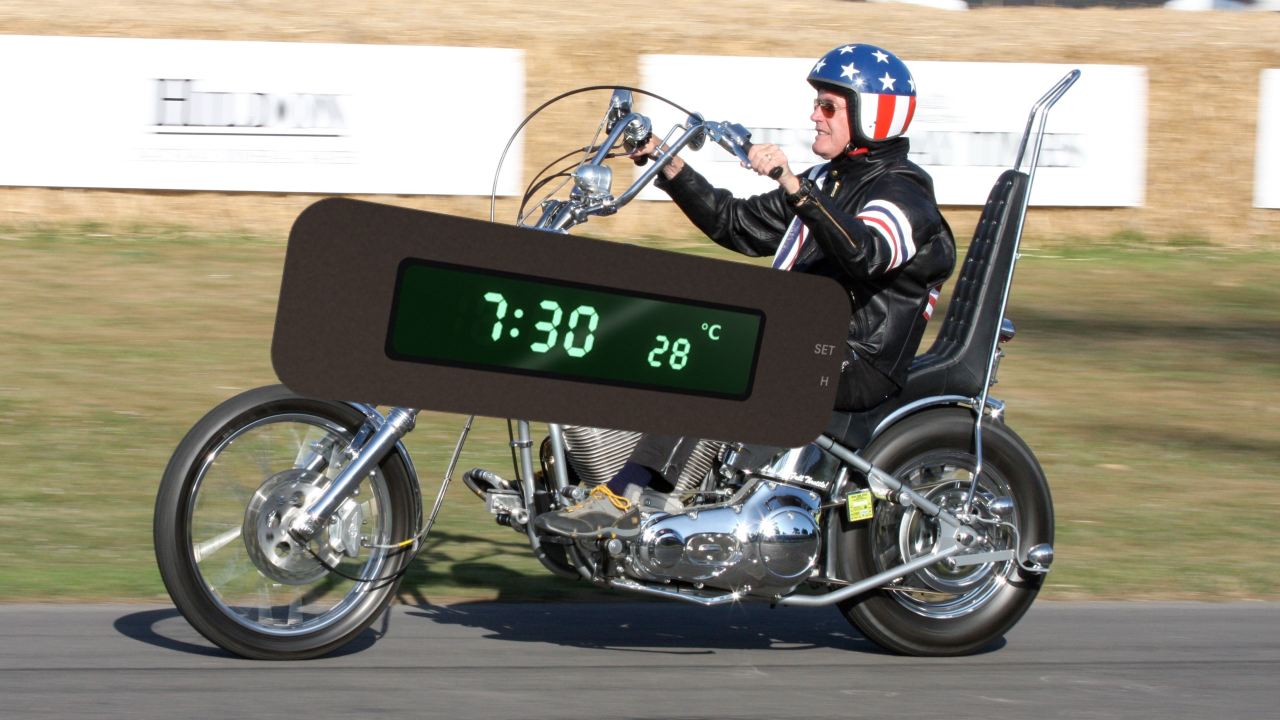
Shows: 7:30
